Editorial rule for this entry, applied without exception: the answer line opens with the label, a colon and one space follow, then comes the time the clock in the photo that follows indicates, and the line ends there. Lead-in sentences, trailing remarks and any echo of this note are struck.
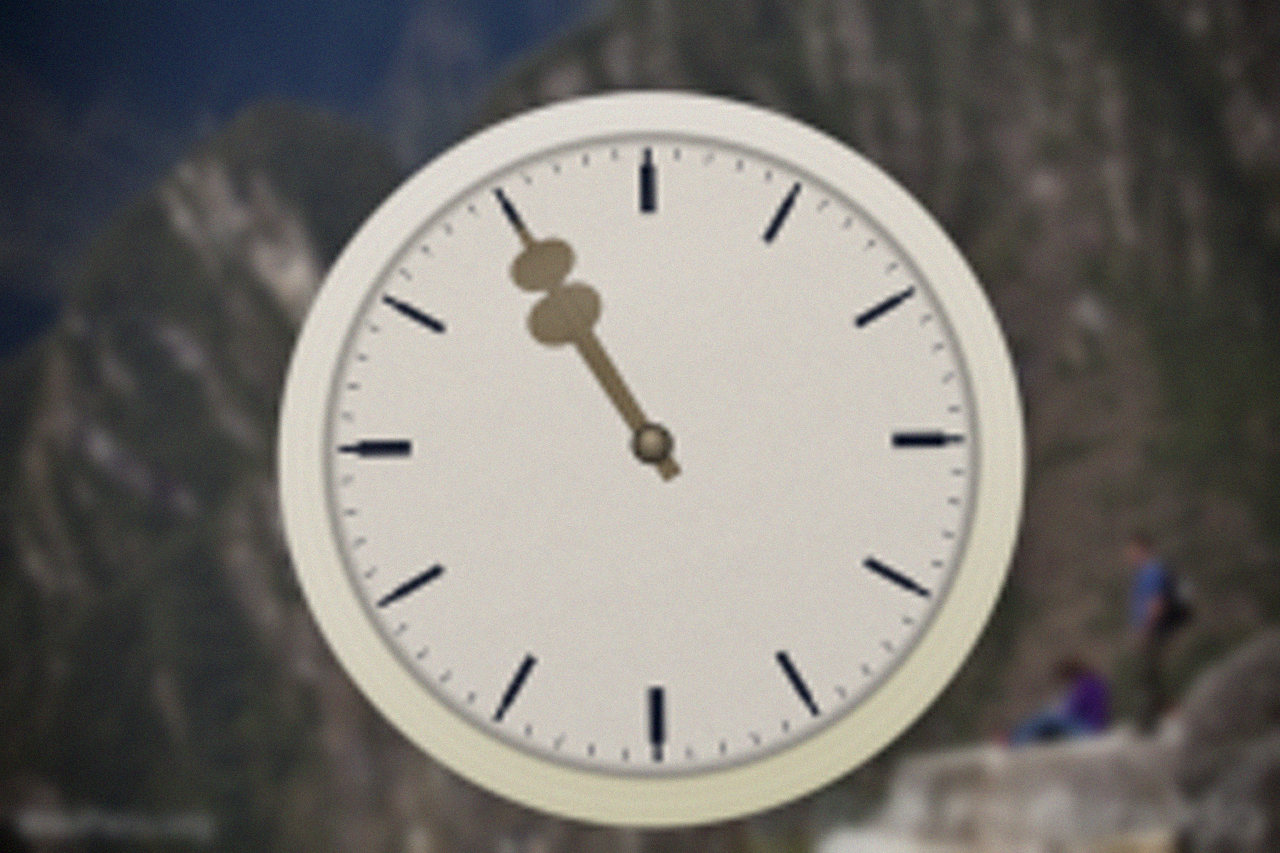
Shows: 10:55
